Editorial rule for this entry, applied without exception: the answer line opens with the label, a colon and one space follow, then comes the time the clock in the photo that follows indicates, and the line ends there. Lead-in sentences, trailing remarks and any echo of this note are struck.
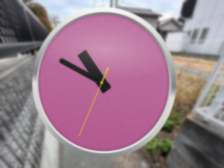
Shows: 10:49:34
